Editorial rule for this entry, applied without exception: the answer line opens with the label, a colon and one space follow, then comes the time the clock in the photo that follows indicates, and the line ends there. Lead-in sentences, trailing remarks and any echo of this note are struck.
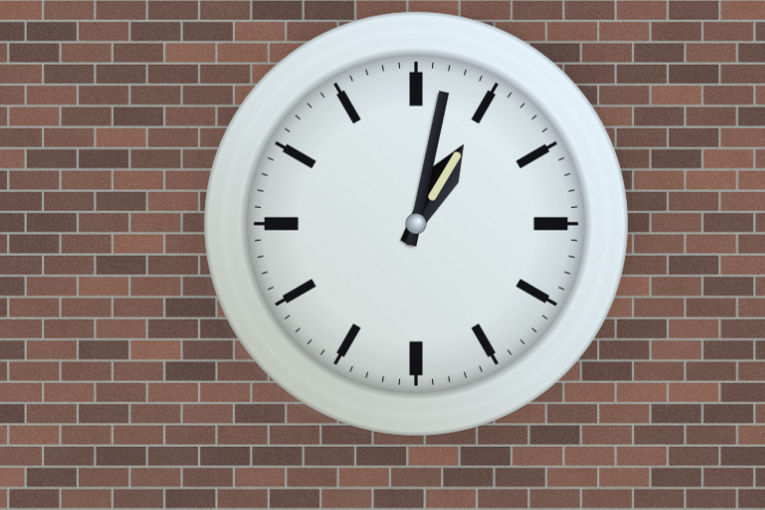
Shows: 1:02
